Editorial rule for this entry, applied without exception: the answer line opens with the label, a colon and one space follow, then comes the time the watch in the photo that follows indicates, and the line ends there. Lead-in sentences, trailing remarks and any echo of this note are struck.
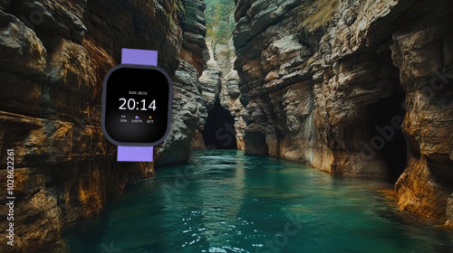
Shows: 20:14
